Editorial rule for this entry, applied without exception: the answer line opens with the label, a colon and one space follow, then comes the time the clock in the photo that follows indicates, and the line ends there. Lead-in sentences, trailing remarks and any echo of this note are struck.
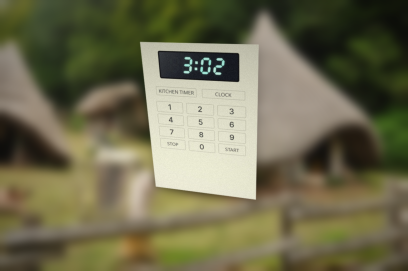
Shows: 3:02
